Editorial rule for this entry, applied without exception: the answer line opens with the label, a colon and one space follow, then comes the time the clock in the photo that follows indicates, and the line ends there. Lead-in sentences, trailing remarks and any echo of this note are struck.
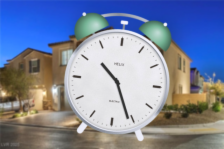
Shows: 10:26
